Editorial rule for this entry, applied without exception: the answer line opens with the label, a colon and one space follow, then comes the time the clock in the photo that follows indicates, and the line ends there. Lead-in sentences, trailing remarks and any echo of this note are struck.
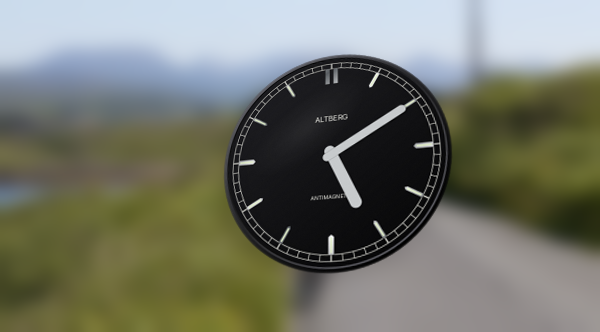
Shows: 5:10
